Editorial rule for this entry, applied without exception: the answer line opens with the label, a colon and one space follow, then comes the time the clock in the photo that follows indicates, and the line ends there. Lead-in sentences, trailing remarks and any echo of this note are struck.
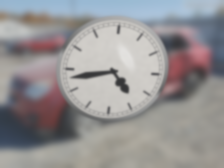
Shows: 4:43
